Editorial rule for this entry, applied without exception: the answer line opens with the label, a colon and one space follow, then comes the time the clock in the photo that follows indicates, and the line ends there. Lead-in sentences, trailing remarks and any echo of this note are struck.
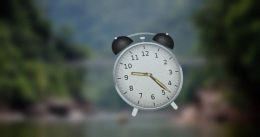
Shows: 9:23
